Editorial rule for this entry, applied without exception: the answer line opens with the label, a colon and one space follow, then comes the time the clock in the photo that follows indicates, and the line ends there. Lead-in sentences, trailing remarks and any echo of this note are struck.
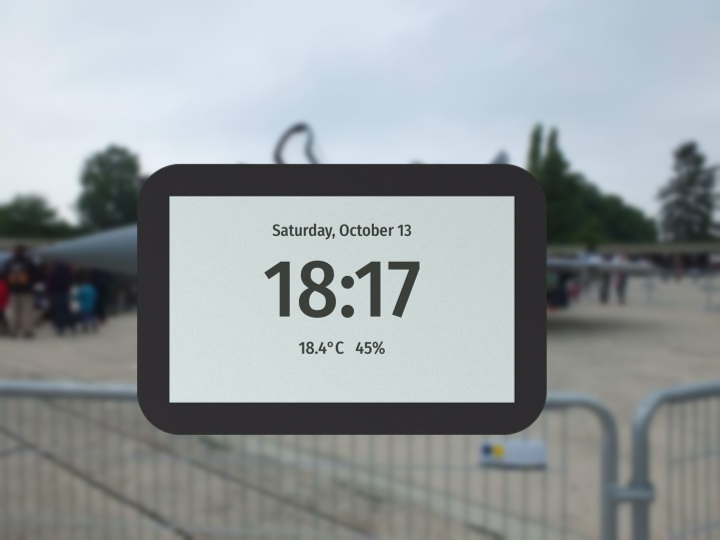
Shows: 18:17
